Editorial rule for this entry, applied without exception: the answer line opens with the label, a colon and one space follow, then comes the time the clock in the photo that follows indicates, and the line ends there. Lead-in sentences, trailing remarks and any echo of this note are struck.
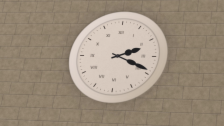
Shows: 2:19
